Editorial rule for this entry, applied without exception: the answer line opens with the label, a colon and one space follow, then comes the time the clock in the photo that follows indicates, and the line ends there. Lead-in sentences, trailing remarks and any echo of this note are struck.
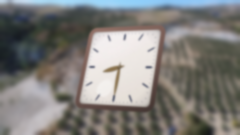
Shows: 8:30
